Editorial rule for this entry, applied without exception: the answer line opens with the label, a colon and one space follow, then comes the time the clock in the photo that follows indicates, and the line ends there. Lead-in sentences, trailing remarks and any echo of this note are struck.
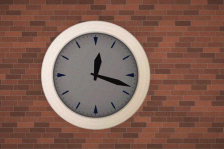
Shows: 12:18
